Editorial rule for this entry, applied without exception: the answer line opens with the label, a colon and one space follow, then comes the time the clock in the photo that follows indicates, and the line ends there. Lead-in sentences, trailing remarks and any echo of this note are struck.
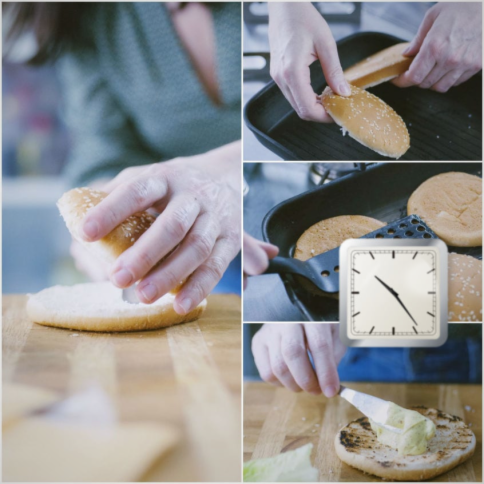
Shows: 10:24
